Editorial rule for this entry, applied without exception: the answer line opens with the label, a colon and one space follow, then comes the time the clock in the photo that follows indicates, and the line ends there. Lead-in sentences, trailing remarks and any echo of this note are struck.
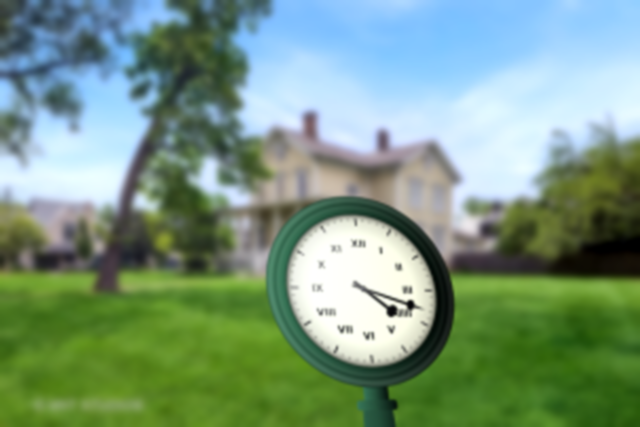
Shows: 4:18
